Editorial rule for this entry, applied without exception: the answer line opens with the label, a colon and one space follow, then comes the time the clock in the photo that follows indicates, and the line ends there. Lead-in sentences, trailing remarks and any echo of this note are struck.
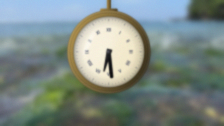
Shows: 6:29
